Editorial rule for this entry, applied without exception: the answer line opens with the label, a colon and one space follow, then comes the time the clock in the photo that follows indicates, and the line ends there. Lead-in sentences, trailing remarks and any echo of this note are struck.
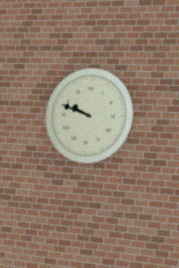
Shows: 9:48
